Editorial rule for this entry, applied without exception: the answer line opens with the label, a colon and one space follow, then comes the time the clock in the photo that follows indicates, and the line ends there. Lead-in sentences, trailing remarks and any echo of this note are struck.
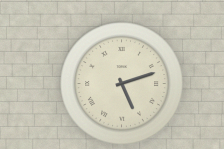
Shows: 5:12
